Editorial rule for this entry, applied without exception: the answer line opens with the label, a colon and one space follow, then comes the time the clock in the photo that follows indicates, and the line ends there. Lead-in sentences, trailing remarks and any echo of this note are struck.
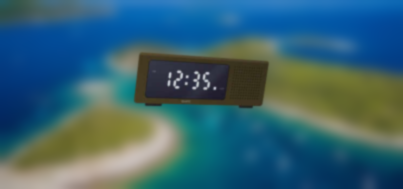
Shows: 12:35
